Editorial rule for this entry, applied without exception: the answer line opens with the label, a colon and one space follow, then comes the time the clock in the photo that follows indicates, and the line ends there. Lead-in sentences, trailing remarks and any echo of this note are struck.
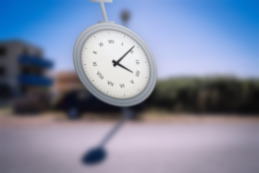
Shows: 4:09
